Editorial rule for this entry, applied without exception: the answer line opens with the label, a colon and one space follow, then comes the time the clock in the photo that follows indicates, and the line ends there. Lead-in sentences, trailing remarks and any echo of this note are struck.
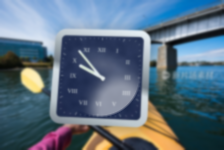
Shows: 9:53
